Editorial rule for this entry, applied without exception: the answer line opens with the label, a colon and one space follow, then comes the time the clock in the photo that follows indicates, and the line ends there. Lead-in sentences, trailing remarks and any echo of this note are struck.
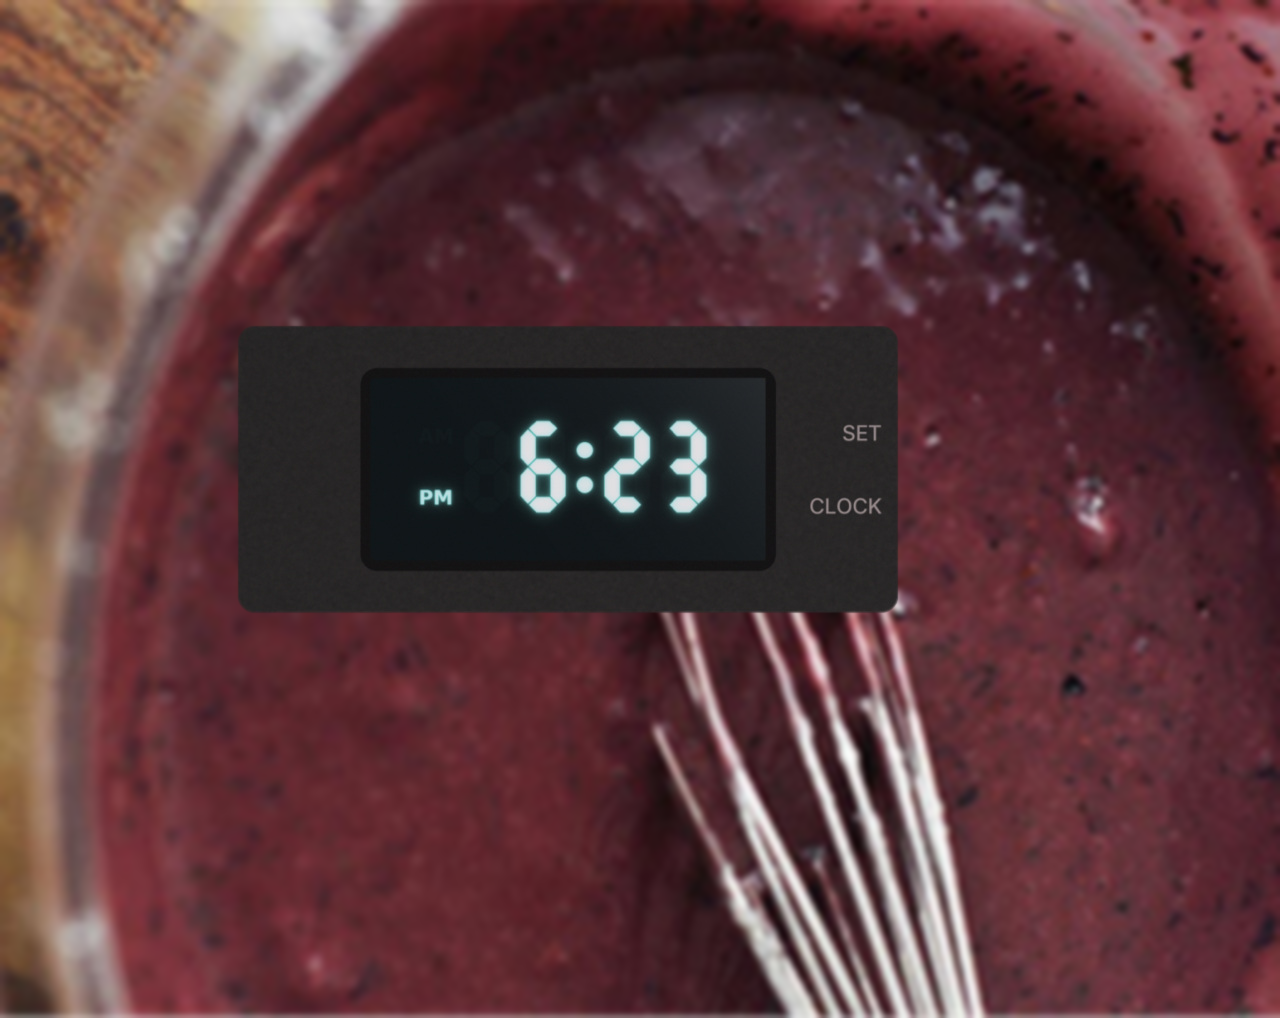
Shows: 6:23
